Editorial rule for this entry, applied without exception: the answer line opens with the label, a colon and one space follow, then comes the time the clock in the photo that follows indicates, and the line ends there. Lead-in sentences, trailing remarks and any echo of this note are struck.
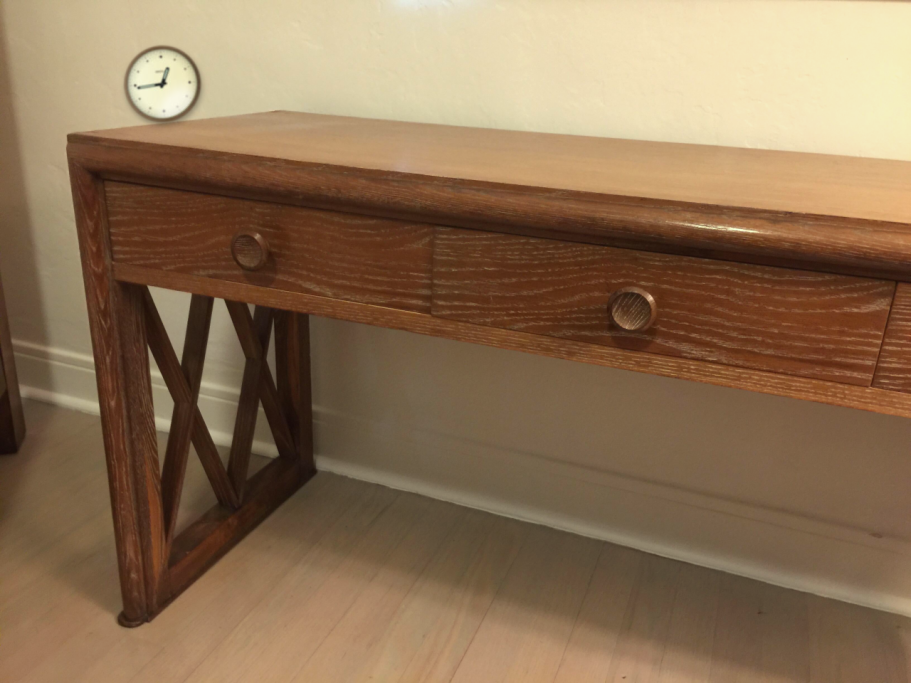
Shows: 12:44
